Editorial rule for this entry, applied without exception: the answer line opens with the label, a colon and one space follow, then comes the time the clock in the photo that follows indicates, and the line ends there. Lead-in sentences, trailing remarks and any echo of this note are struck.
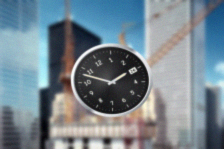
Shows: 2:53
